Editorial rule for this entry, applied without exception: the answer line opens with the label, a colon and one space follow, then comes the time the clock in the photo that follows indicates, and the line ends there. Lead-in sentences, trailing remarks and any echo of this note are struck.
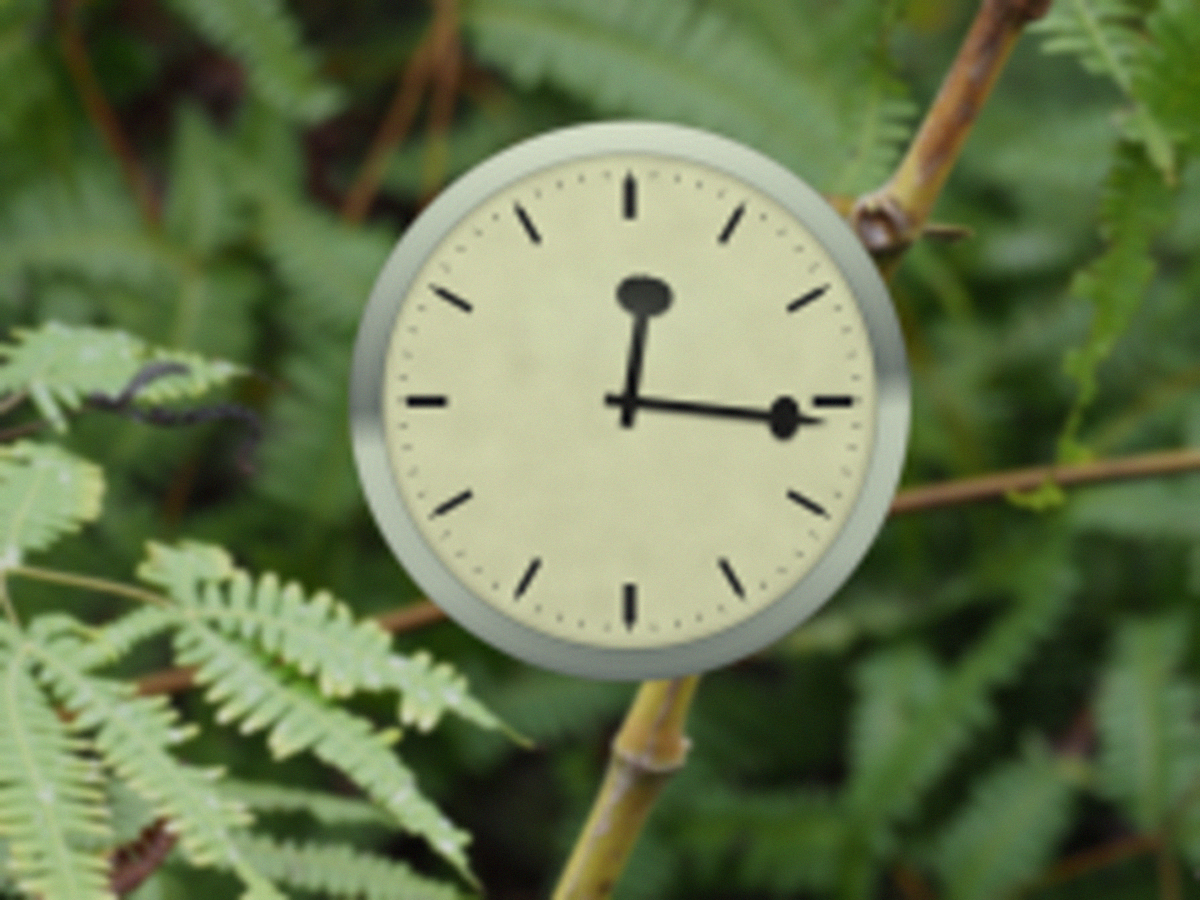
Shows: 12:16
